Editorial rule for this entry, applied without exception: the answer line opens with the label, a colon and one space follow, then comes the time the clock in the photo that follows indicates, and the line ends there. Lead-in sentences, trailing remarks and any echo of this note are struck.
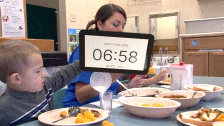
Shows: 6:58
